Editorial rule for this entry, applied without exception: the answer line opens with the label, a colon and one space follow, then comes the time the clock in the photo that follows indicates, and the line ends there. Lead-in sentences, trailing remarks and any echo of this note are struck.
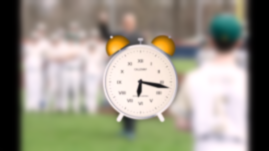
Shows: 6:17
